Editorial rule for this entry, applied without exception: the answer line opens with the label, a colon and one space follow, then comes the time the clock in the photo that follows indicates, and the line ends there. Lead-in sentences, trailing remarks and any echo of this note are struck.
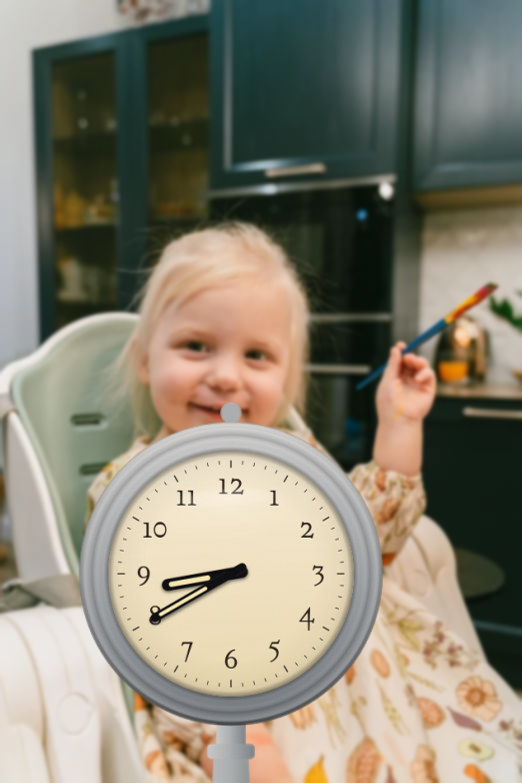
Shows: 8:40
